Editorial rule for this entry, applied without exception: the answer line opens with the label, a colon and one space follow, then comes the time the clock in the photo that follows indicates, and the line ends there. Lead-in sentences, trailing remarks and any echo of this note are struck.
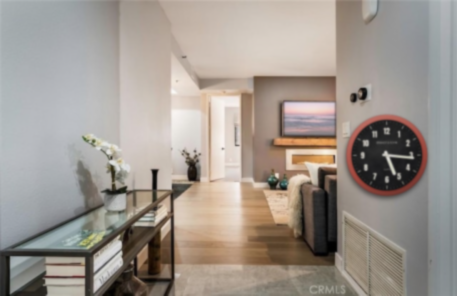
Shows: 5:16
